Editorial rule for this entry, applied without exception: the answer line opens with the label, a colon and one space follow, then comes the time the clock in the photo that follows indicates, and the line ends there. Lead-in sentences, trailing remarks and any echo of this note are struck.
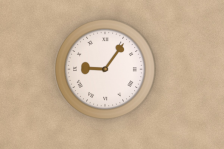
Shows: 9:06
